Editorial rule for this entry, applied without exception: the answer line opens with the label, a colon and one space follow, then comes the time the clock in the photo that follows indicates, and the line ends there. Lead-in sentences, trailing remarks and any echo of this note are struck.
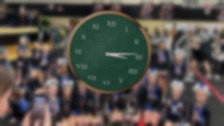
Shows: 3:14
